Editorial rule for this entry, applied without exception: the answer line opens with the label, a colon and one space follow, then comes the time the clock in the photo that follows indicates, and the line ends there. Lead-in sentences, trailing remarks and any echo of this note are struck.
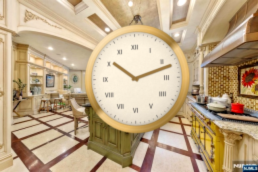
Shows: 10:12
